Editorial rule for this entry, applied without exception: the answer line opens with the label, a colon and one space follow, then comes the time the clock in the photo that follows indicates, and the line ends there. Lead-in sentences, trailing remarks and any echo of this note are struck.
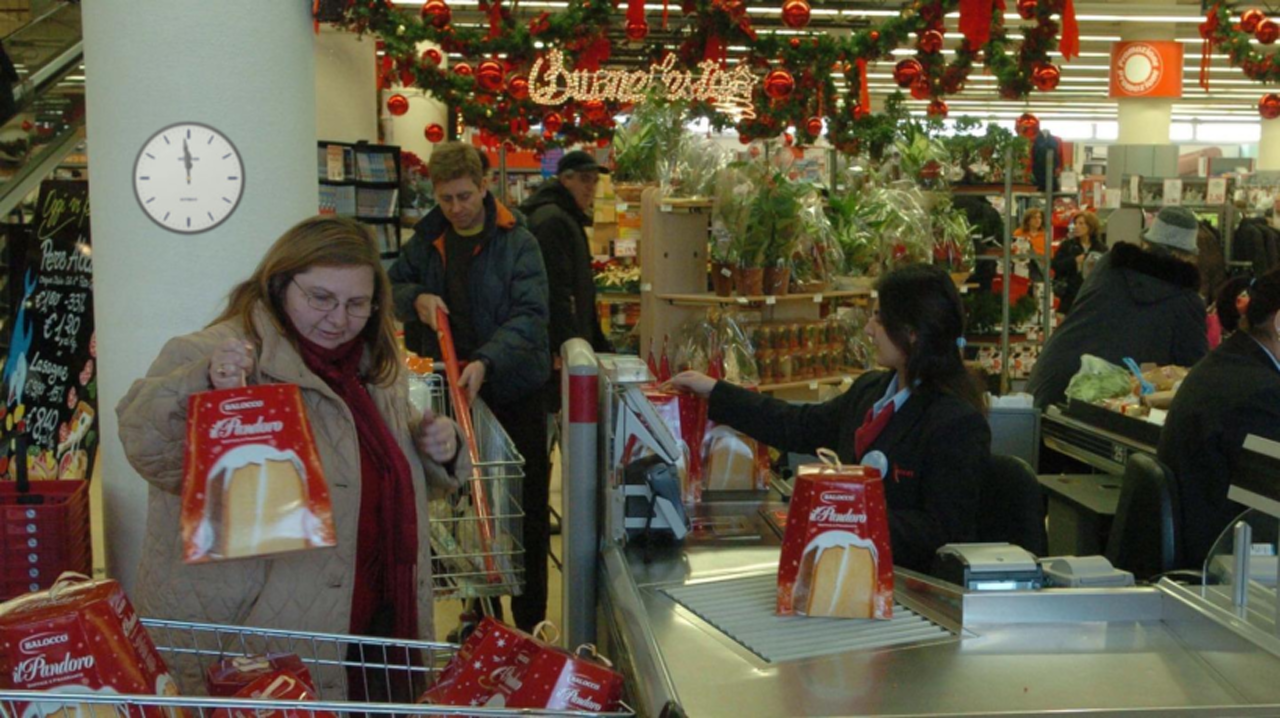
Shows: 11:59
